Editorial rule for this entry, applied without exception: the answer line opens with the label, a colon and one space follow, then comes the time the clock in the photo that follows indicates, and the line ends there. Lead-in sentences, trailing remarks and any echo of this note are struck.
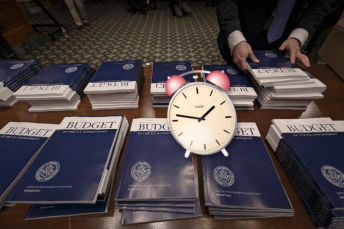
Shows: 1:47
